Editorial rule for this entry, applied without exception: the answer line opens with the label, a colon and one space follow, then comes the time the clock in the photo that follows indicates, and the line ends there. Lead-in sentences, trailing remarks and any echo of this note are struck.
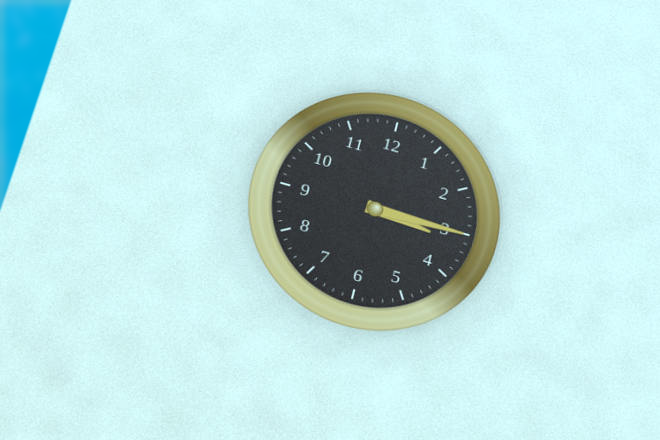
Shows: 3:15
